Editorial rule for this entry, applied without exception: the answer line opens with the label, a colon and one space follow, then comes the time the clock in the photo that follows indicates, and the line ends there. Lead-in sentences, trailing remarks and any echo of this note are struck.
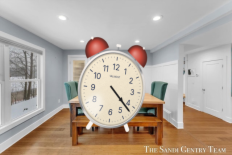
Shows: 4:22
